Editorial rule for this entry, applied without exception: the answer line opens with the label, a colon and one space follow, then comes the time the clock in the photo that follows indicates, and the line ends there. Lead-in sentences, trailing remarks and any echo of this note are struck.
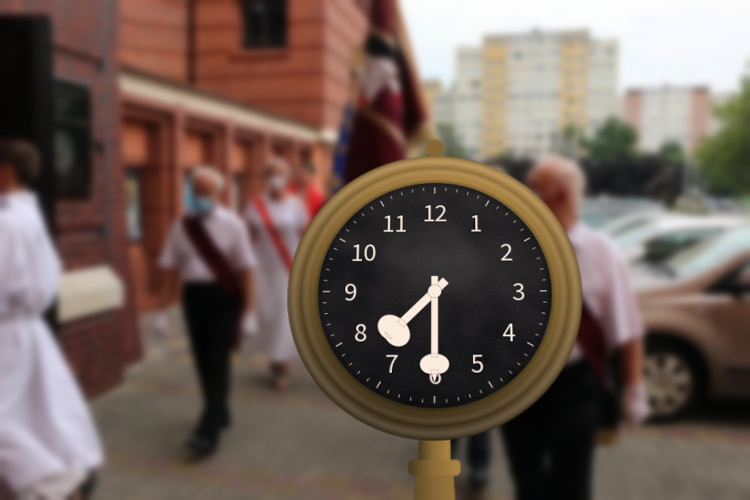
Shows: 7:30
